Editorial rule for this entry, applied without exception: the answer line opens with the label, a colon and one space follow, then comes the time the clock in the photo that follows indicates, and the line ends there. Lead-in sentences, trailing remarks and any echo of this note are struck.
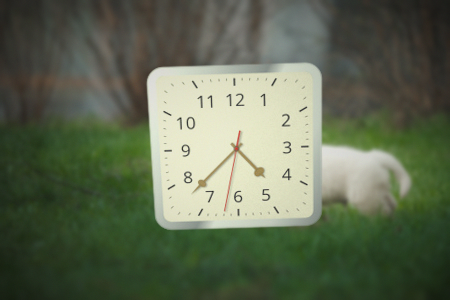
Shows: 4:37:32
